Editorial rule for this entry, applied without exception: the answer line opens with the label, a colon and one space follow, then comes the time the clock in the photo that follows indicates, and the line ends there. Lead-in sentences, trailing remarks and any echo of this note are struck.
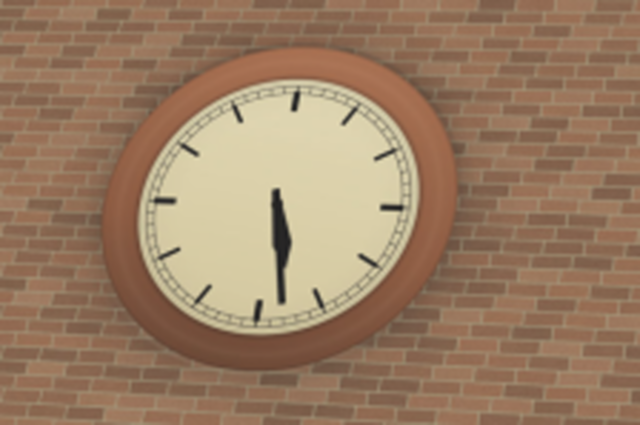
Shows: 5:28
